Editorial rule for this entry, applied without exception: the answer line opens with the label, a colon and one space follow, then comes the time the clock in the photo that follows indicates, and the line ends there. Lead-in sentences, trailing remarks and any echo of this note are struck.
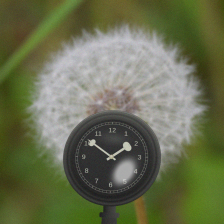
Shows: 1:51
